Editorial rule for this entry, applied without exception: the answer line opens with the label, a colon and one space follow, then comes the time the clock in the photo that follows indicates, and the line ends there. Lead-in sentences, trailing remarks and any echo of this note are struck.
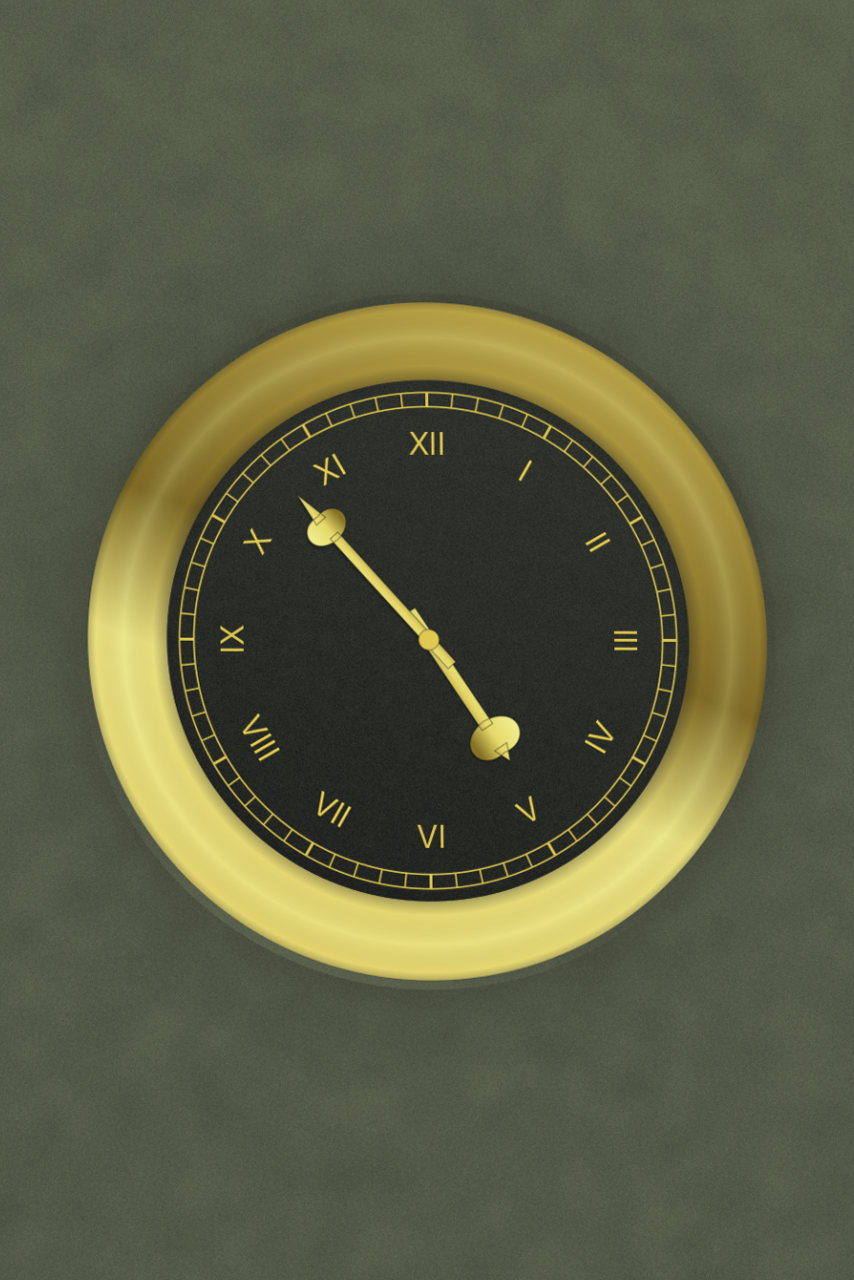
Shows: 4:53
